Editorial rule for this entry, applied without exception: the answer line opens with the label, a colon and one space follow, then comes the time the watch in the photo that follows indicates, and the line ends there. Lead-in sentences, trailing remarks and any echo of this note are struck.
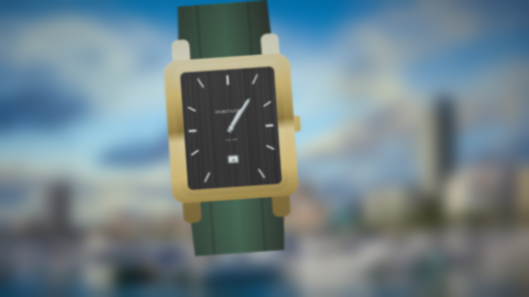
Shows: 1:06
